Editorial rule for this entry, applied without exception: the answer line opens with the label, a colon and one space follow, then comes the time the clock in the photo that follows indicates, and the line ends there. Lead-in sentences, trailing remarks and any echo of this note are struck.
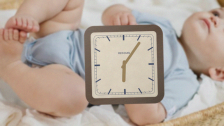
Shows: 6:06
